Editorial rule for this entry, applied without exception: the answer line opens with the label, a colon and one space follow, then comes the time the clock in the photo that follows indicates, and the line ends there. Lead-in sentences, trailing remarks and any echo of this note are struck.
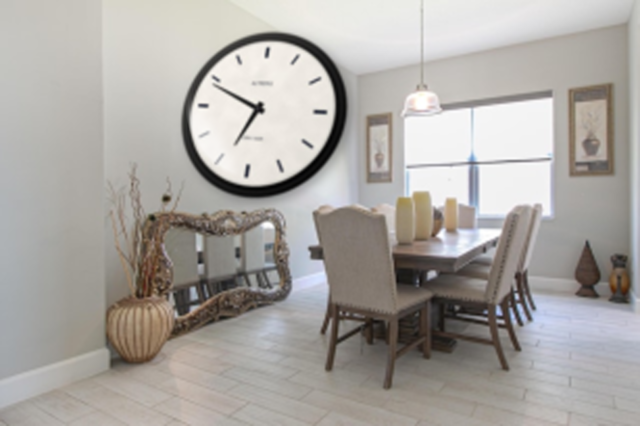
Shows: 6:49
